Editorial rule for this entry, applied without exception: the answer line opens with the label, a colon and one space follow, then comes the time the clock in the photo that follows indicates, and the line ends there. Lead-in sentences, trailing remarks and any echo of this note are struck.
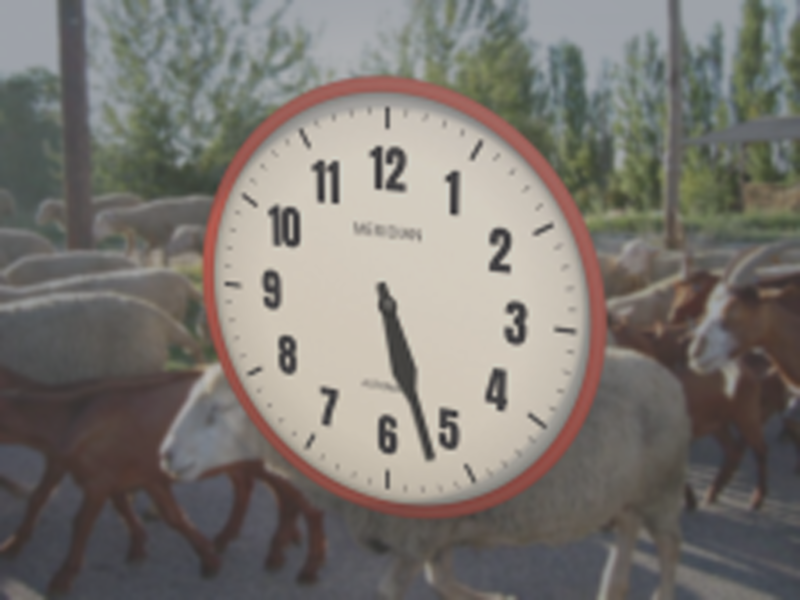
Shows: 5:27
